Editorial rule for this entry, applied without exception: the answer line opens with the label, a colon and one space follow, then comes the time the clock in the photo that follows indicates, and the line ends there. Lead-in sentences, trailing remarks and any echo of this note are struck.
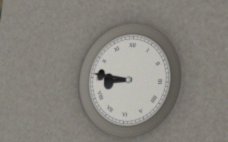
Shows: 8:46
